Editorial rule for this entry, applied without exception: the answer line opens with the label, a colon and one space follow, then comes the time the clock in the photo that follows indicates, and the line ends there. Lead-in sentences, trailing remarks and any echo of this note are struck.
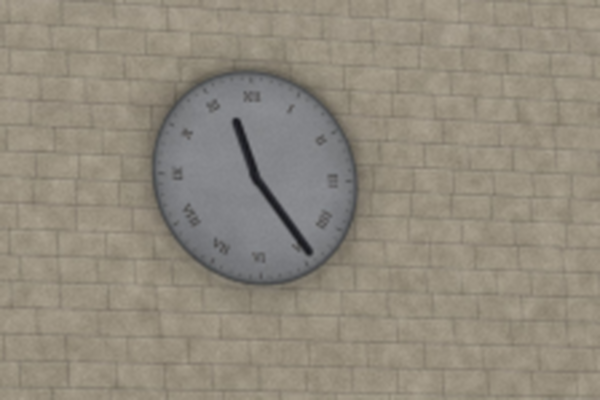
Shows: 11:24
